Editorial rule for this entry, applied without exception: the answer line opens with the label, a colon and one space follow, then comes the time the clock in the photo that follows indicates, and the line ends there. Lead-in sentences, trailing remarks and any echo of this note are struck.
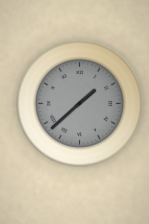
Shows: 1:38
